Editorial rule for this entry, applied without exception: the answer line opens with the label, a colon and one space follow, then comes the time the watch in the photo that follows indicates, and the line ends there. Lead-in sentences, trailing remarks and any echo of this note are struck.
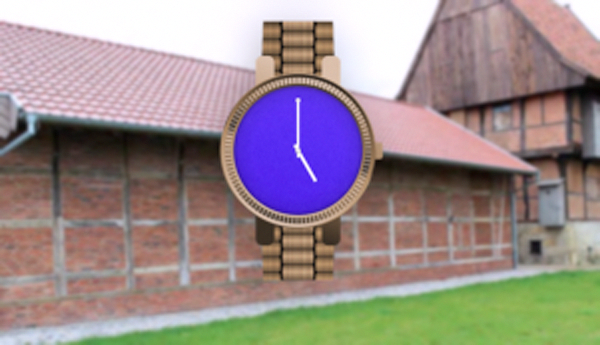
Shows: 5:00
